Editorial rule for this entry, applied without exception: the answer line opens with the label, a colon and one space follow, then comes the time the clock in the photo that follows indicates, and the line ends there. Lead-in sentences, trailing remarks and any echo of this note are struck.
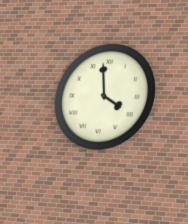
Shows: 3:58
